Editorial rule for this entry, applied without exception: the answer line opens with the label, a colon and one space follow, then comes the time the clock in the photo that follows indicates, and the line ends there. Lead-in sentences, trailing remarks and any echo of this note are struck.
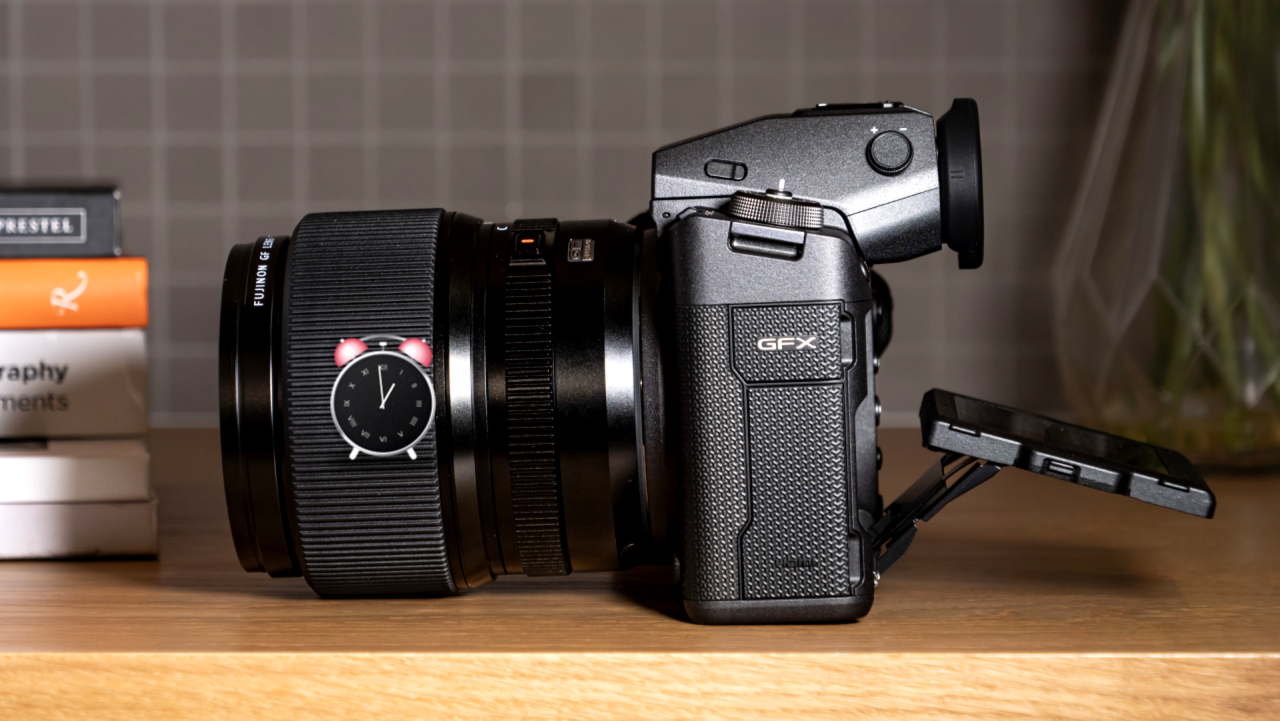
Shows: 12:59
